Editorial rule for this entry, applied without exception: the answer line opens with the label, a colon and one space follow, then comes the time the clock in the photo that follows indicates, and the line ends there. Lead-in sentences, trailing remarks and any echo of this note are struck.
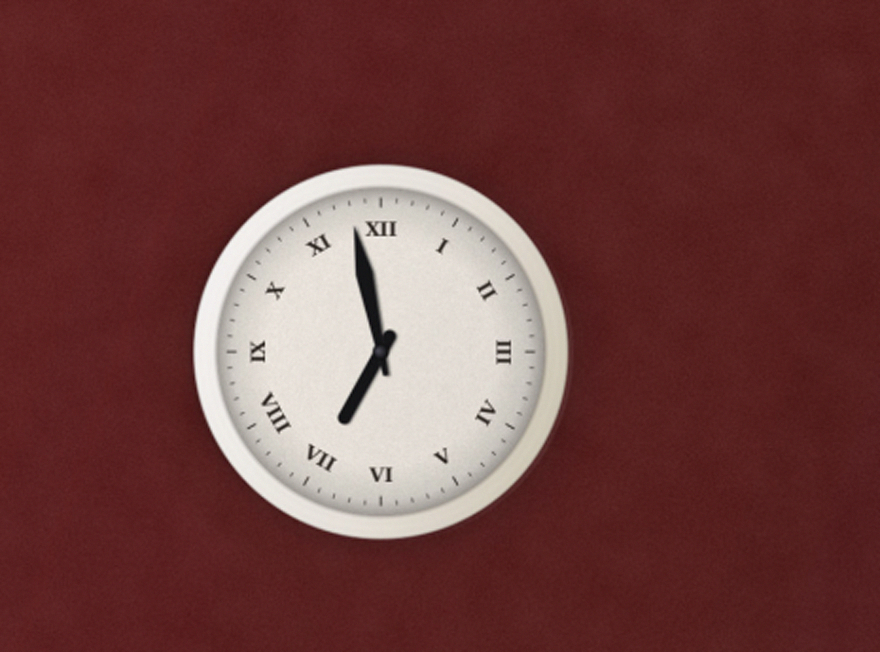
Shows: 6:58
